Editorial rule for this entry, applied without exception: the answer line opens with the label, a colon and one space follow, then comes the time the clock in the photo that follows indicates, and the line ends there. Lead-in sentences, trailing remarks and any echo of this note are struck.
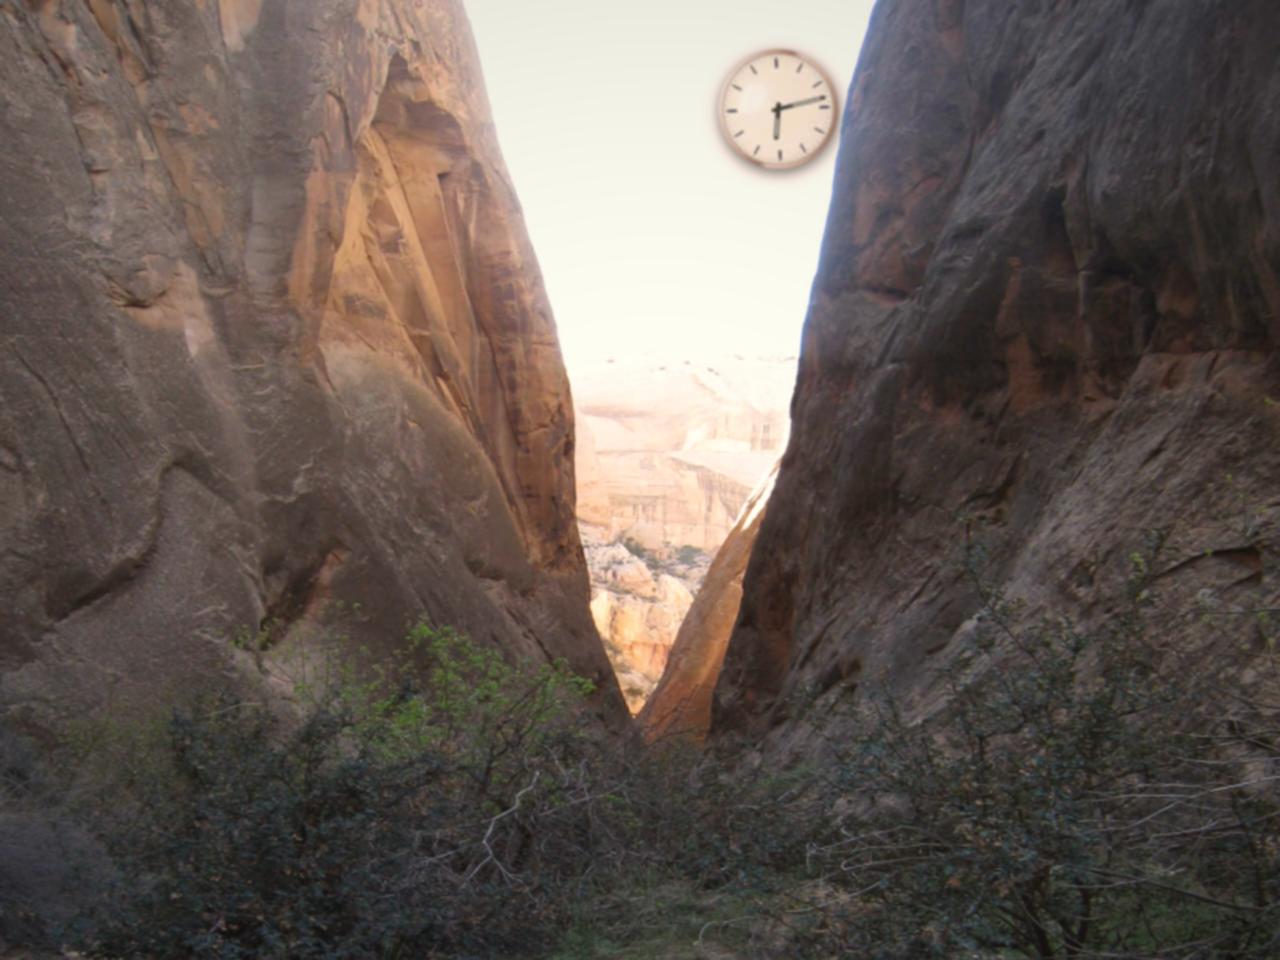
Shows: 6:13
